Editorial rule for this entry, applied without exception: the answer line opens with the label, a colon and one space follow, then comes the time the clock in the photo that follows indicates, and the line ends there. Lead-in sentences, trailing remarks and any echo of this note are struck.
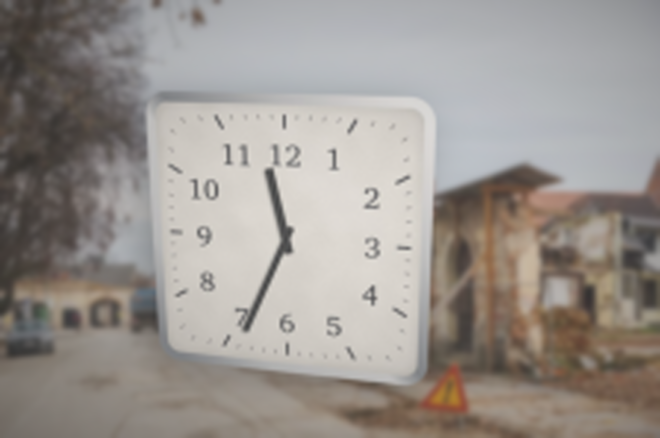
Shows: 11:34
